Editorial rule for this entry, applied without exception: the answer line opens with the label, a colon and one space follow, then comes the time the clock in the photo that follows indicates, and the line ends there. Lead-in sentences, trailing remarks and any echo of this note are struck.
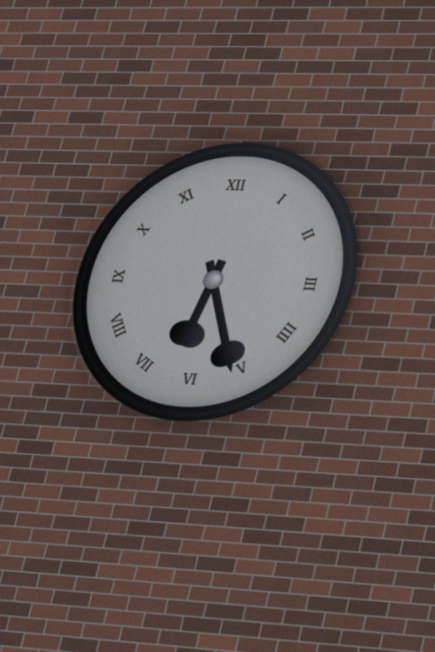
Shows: 6:26
